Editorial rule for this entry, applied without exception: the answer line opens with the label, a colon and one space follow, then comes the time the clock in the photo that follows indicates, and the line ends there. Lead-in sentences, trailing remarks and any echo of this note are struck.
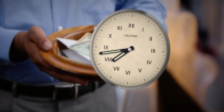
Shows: 7:43
